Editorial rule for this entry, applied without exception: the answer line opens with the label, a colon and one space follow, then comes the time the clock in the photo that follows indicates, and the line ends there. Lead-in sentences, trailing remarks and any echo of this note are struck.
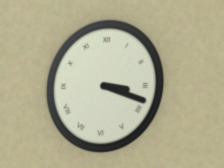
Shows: 3:18
